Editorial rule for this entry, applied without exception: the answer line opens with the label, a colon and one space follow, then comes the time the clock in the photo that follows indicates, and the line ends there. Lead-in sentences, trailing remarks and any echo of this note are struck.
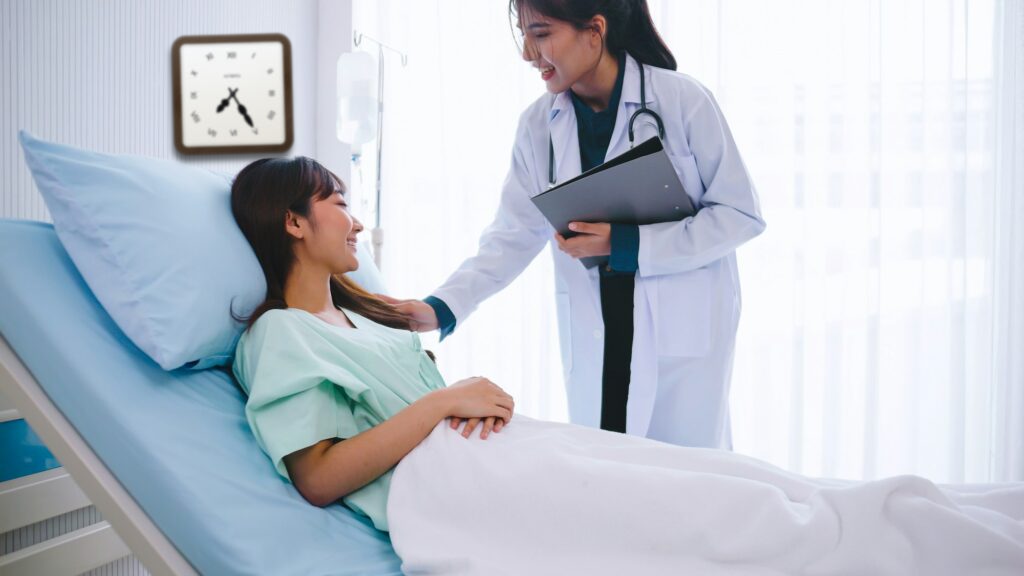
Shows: 7:25
